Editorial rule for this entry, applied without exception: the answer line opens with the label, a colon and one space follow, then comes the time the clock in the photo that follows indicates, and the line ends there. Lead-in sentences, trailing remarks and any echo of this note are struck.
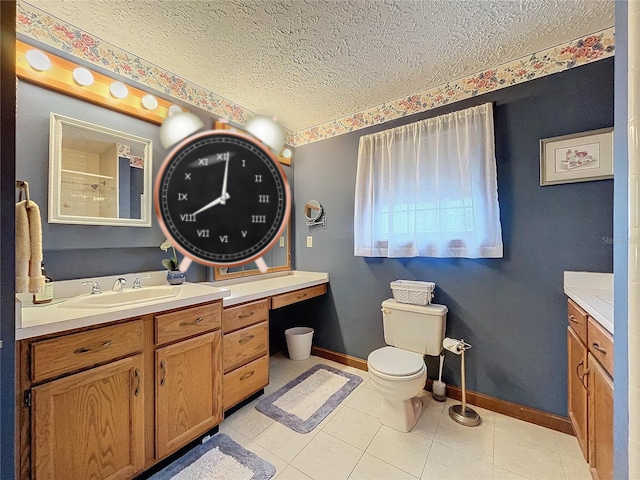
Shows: 8:01
